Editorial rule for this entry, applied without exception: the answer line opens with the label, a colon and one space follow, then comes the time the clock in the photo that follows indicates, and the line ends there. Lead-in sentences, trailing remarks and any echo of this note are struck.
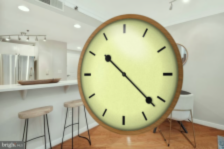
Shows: 10:22
